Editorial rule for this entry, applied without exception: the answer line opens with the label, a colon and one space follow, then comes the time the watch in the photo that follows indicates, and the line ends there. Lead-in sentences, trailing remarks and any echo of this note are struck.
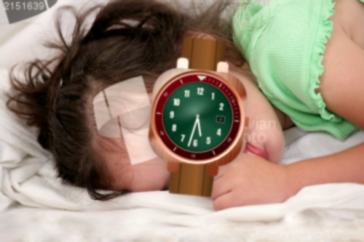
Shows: 5:32
